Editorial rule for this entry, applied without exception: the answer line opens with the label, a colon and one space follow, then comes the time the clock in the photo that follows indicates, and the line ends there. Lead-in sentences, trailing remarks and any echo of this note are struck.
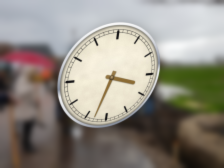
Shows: 3:33
